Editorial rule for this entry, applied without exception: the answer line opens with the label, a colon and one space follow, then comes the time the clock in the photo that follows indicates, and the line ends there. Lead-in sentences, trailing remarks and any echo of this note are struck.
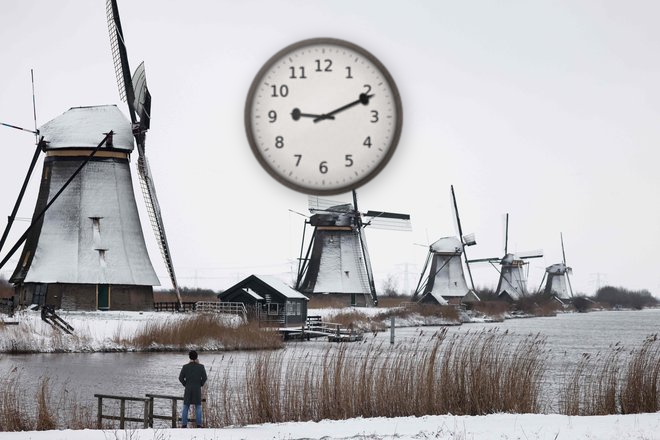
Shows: 9:11
